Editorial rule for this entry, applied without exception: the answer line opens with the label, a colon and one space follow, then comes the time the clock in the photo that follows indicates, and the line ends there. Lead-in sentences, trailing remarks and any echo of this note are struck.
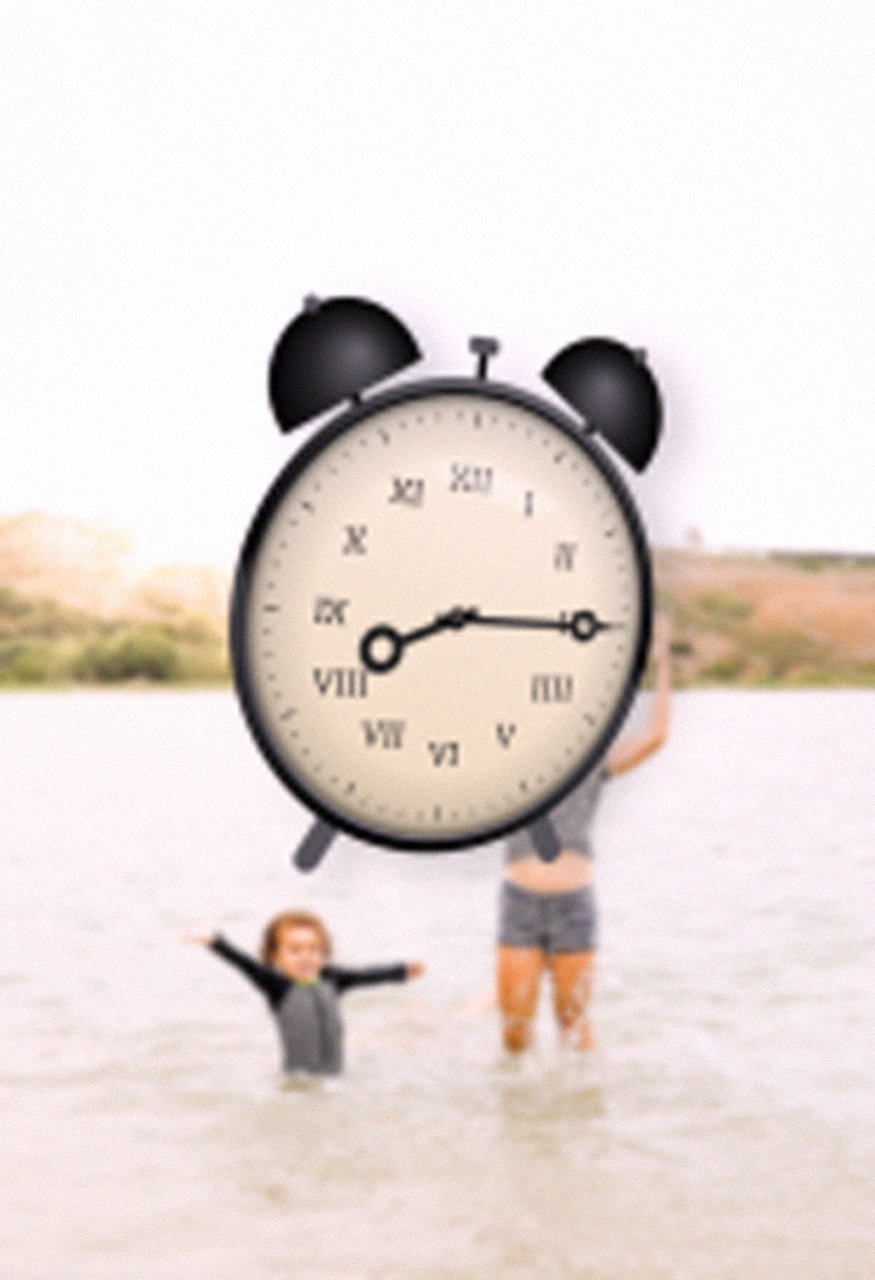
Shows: 8:15
